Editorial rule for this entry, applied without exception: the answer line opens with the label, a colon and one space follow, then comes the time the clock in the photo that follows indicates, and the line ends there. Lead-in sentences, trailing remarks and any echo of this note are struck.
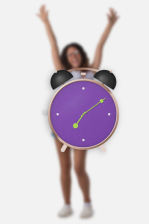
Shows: 7:09
